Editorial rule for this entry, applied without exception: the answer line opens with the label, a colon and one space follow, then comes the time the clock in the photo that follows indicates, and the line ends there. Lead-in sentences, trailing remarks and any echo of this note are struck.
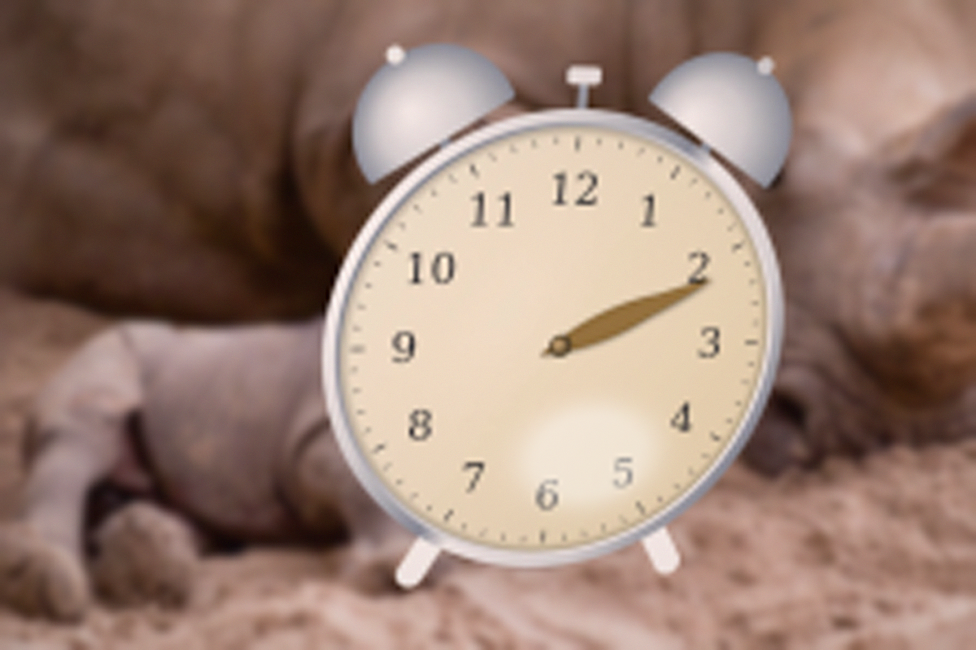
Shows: 2:11
